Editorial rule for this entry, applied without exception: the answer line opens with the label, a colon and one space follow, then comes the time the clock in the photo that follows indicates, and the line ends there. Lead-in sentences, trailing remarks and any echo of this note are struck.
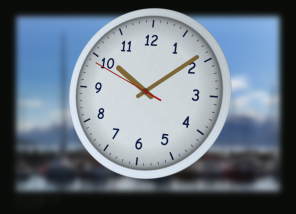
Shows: 10:08:49
